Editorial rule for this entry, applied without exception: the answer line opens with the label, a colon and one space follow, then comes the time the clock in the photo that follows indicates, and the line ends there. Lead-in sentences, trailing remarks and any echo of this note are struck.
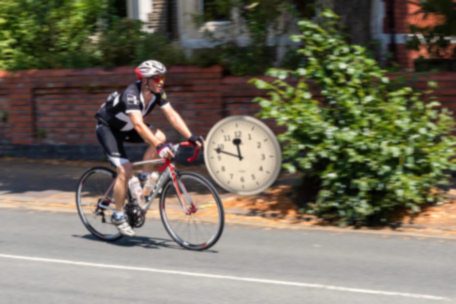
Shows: 11:48
